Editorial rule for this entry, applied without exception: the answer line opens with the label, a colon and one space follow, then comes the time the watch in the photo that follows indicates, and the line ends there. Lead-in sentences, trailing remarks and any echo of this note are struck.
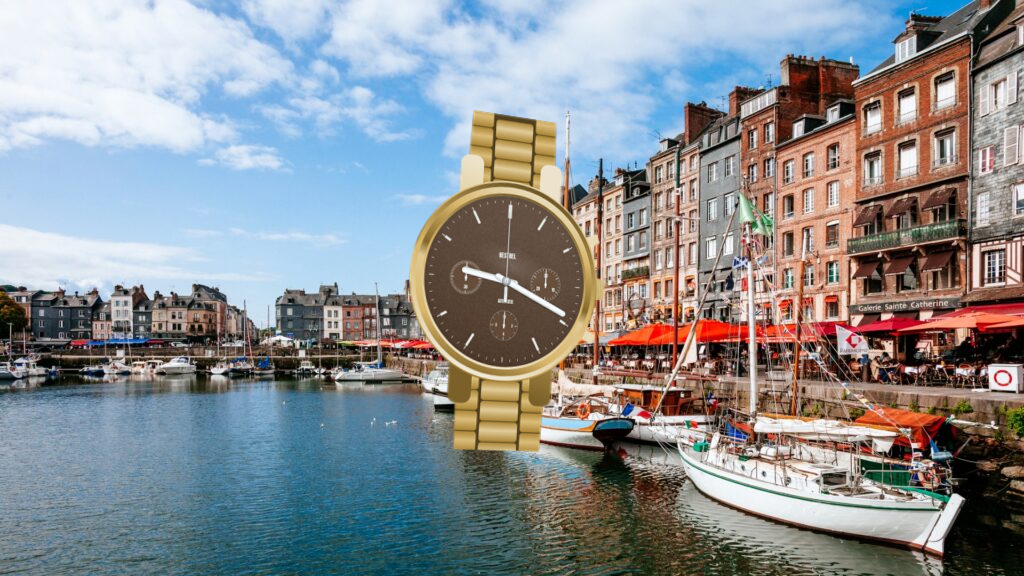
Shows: 9:19
